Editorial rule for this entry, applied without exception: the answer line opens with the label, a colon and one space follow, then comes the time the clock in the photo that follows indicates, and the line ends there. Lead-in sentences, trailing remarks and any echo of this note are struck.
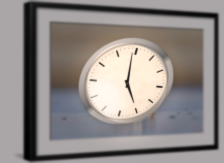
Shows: 4:59
